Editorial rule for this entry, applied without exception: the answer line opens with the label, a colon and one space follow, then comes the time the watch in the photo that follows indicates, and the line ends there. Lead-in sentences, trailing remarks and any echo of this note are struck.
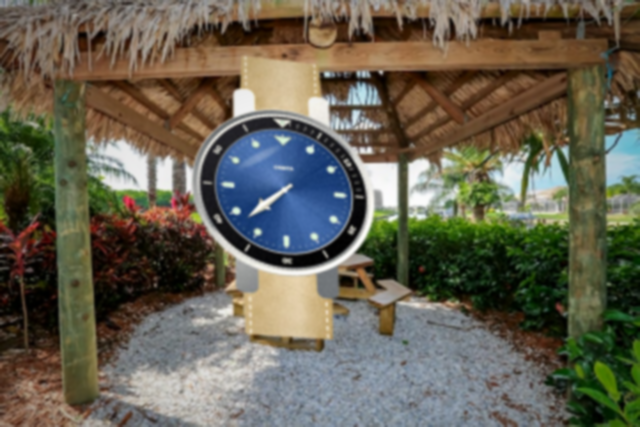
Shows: 7:38
